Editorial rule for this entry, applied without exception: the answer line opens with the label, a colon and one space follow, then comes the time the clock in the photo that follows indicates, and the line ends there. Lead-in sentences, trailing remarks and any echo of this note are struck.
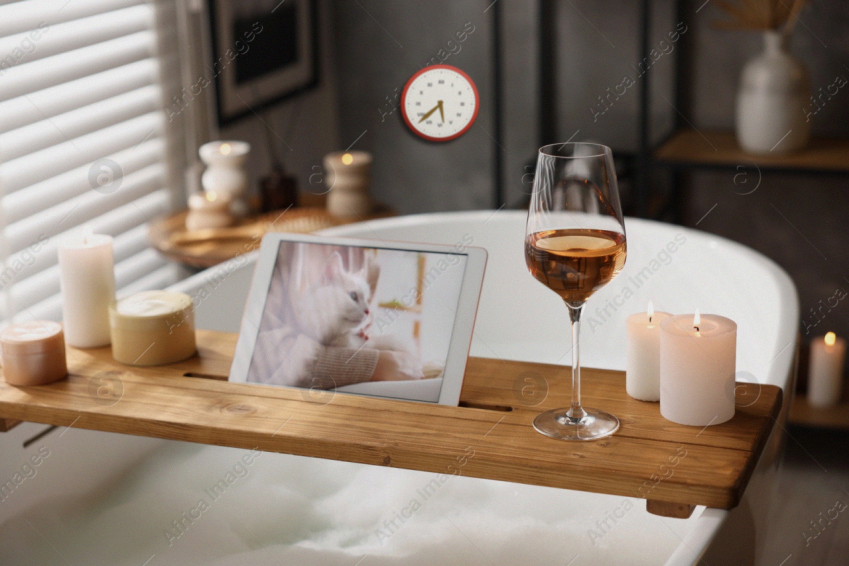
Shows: 5:38
